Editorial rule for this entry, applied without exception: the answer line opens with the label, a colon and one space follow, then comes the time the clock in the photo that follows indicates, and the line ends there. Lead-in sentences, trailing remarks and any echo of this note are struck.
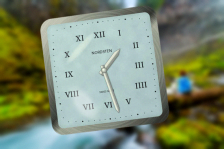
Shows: 1:28
